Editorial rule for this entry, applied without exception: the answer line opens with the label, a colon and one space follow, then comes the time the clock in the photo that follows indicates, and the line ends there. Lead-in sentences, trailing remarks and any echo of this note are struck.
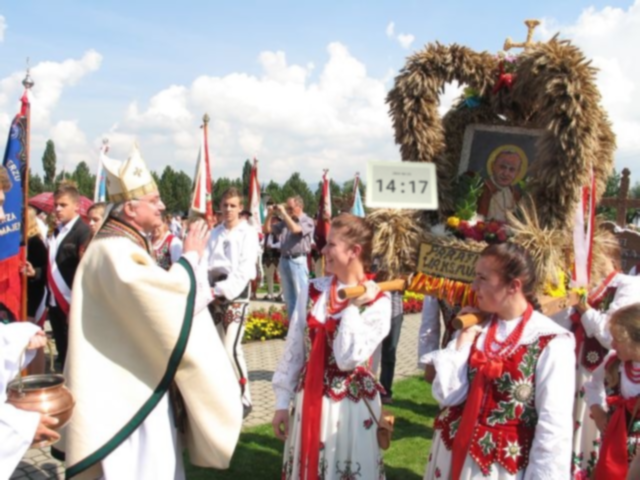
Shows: 14:17
